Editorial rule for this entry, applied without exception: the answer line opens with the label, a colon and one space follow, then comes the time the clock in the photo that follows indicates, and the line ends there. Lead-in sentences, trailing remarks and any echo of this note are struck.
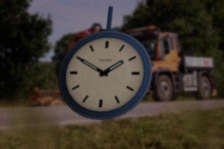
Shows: 1:50
